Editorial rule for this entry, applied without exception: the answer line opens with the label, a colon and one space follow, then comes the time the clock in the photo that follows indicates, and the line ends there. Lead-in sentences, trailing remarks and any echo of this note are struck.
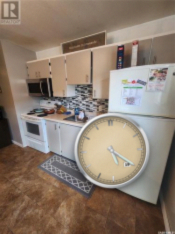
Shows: 5:21
